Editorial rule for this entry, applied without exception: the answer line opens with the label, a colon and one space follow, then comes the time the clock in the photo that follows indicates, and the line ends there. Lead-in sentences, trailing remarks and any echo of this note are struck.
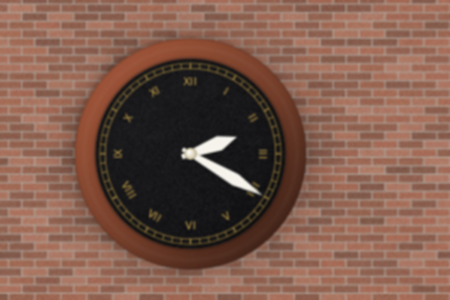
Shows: 2:20
